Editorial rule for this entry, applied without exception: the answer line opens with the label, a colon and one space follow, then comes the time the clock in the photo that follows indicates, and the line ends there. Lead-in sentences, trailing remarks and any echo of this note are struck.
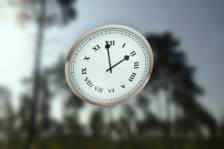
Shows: 1:59
